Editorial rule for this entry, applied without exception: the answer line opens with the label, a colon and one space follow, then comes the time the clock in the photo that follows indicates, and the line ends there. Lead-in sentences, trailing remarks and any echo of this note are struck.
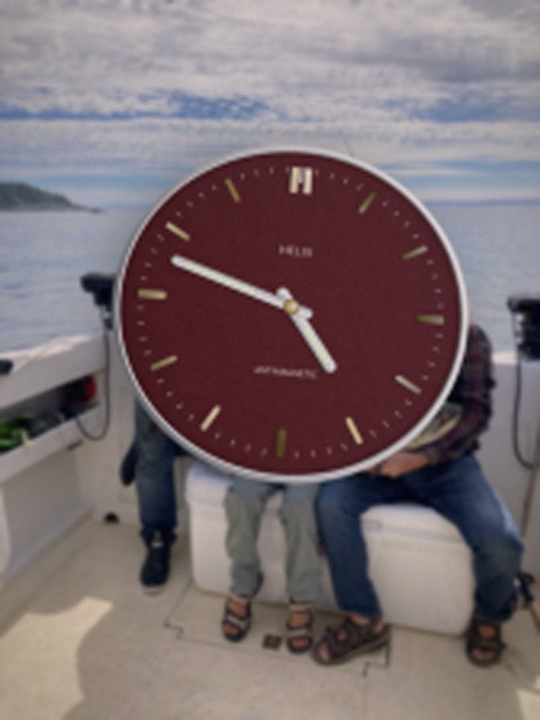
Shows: 4:48
